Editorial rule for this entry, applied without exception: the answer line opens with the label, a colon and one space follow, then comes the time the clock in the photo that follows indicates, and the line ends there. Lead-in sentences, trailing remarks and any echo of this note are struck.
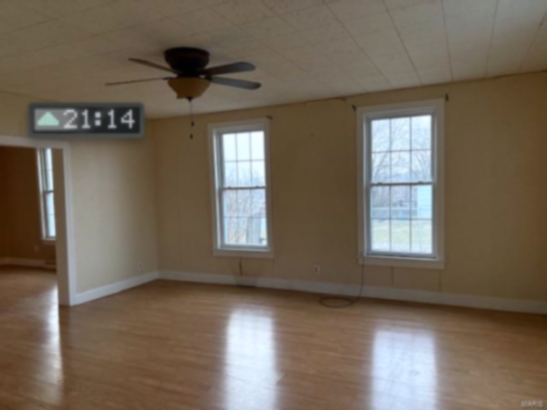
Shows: 21:14
